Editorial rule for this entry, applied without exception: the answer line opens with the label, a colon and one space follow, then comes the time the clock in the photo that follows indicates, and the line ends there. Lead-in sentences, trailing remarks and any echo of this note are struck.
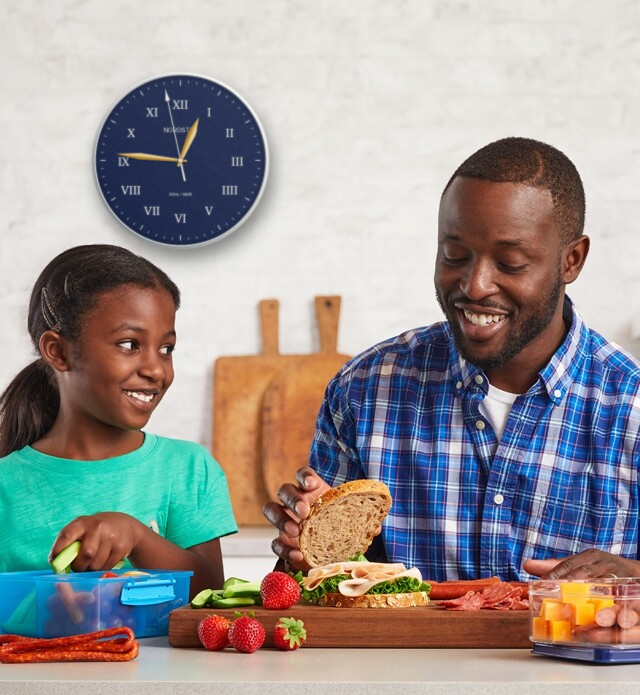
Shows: 12:45:58
